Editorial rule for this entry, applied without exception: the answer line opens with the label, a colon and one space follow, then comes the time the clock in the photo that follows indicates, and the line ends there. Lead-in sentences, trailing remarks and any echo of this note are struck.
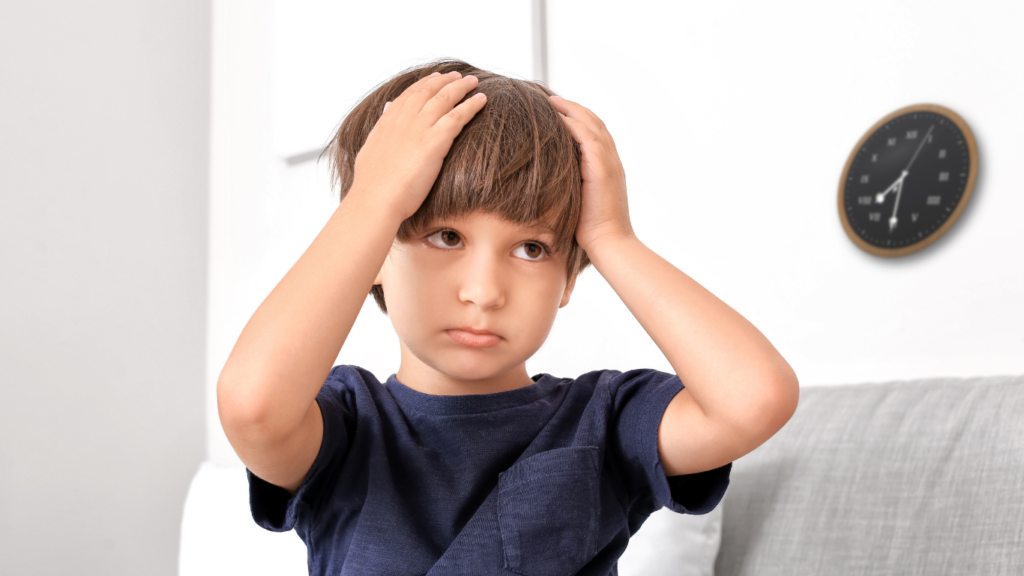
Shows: 7:30:04
